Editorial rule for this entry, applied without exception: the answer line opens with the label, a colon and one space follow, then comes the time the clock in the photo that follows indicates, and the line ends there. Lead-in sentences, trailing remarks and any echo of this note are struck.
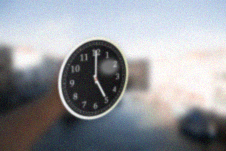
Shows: 5:00
